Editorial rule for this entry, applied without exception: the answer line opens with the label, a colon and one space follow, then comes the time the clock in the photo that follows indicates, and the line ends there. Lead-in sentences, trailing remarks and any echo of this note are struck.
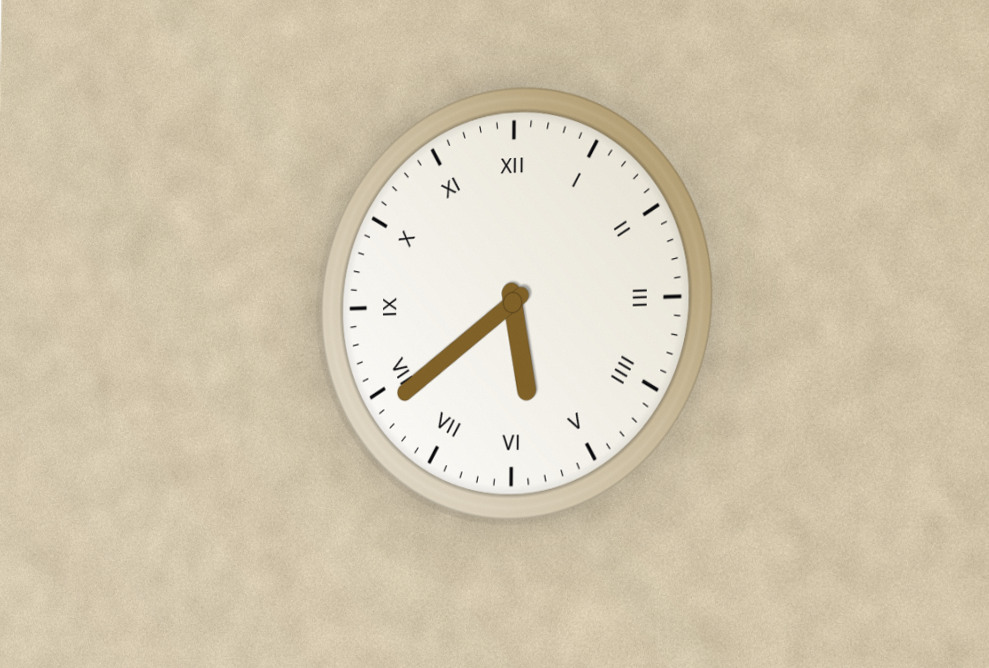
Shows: 5:39
